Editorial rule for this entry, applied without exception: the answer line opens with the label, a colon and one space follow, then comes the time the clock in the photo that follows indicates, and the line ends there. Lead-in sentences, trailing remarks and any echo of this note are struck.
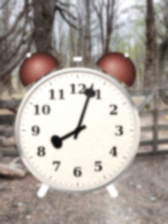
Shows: 8:03
